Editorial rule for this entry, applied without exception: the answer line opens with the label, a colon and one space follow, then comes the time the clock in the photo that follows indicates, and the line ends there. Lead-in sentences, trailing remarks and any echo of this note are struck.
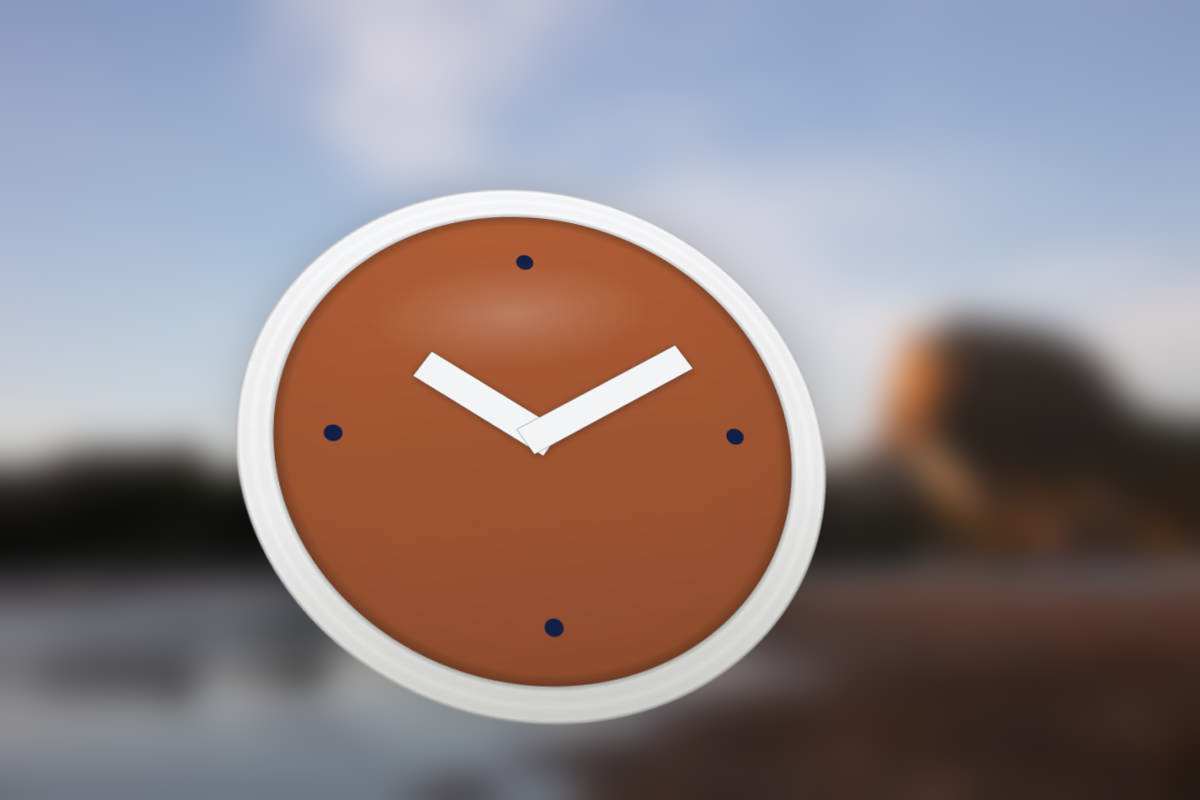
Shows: 10:10
